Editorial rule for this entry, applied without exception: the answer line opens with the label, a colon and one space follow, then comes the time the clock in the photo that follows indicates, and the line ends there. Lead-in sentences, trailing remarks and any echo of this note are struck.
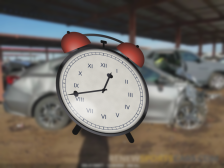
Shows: 12:42
